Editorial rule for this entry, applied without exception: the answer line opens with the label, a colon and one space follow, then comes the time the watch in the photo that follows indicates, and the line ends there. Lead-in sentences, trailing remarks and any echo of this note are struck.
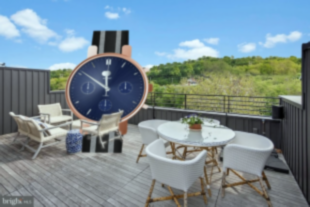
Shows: 11:51
